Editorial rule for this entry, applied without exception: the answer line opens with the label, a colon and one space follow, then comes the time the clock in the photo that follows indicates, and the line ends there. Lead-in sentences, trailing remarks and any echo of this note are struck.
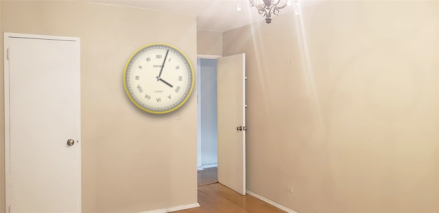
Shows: 4:03
